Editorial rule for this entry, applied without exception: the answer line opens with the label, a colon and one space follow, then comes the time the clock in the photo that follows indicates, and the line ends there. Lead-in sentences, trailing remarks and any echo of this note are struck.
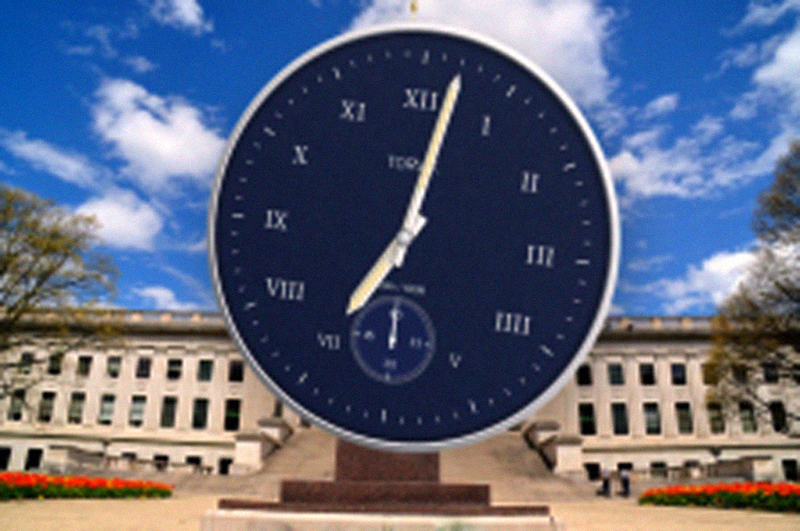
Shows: 7:02
